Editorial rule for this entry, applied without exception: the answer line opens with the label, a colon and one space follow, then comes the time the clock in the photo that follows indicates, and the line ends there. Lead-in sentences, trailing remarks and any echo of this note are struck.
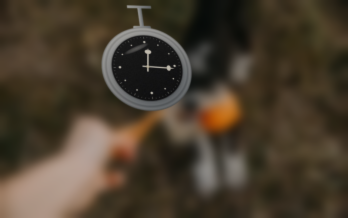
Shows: 12:16
